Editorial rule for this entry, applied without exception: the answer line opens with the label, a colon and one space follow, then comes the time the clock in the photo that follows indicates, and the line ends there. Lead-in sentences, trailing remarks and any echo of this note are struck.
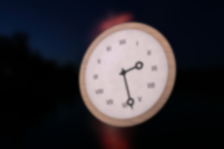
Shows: 2:28
